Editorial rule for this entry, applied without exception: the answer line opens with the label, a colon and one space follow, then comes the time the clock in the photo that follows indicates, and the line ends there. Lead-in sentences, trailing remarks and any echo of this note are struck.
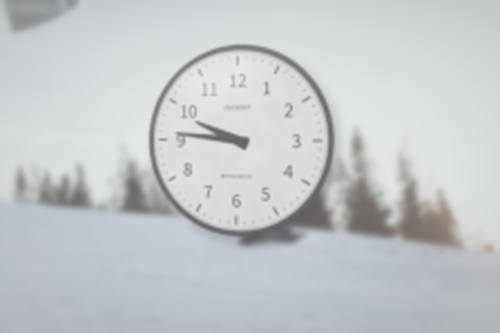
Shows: 9:46
